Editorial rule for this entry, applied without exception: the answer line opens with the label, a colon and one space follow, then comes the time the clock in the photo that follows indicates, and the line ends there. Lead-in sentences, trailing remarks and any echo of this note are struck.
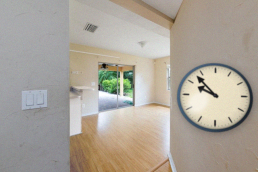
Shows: 9:53
